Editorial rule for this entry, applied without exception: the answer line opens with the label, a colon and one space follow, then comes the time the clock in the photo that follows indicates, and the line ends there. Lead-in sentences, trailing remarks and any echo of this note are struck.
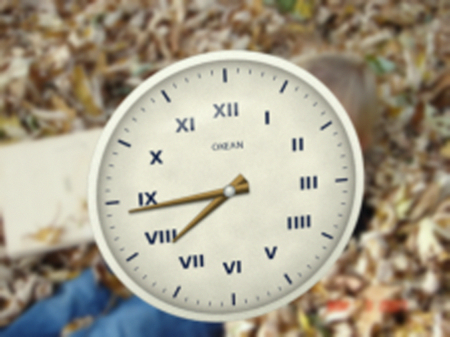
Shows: 7:44
